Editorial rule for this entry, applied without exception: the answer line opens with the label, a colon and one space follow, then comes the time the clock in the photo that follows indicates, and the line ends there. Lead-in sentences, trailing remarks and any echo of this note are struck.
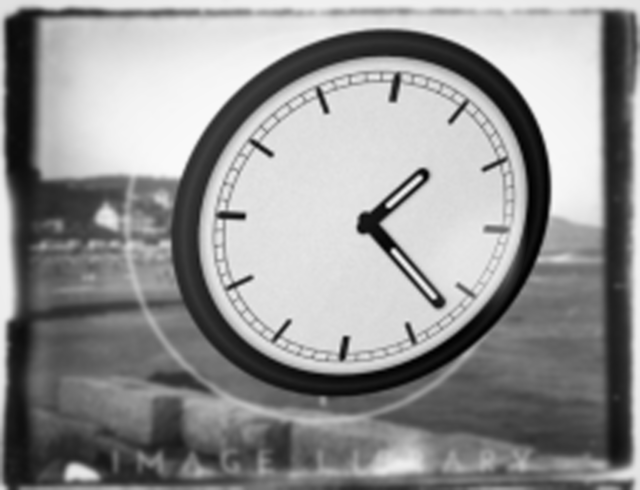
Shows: 1:22
